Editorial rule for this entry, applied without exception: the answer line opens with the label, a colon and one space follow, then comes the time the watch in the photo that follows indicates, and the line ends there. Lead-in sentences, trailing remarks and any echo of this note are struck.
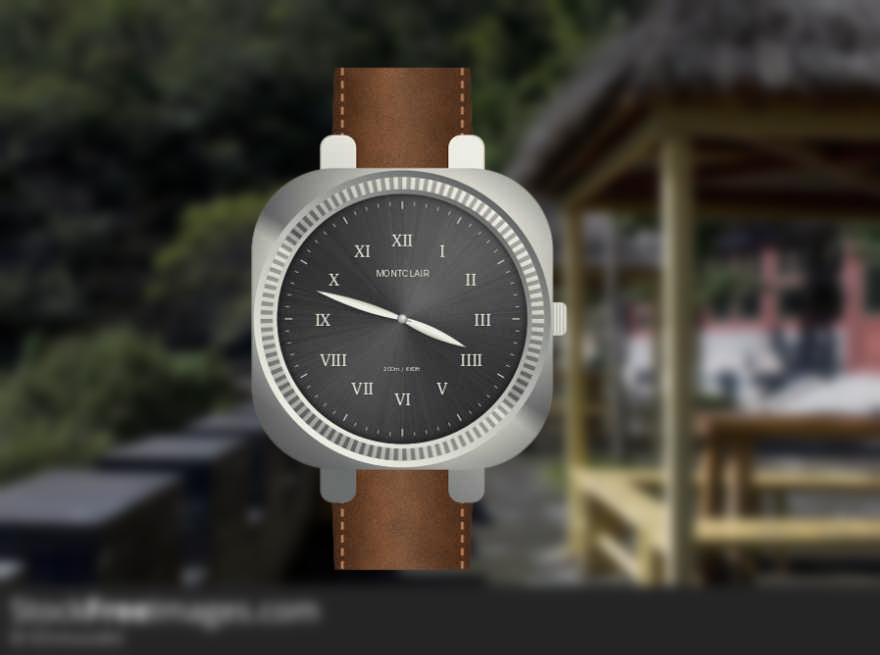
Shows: 3:48
